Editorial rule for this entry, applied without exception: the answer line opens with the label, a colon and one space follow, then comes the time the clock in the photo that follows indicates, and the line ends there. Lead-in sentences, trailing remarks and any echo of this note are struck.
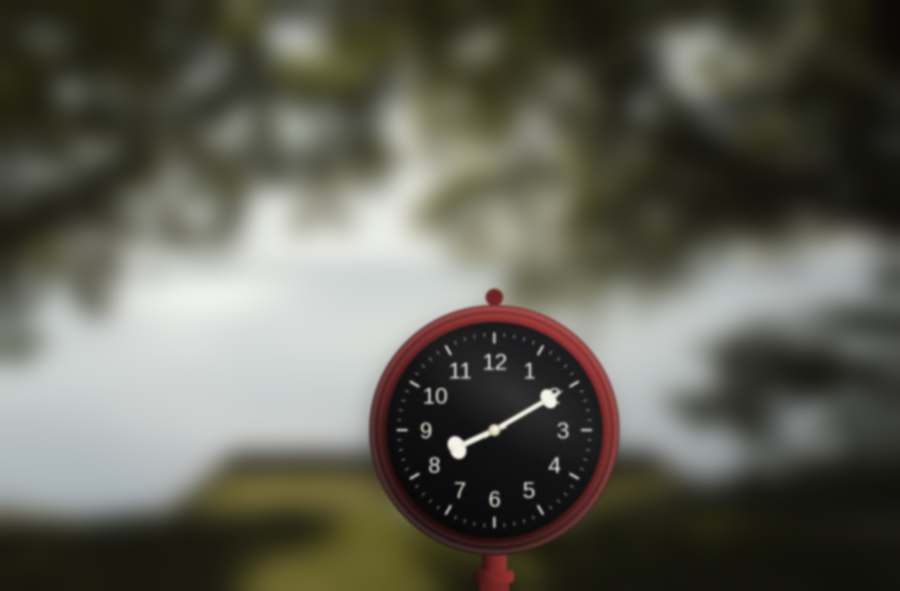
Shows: 8:10
